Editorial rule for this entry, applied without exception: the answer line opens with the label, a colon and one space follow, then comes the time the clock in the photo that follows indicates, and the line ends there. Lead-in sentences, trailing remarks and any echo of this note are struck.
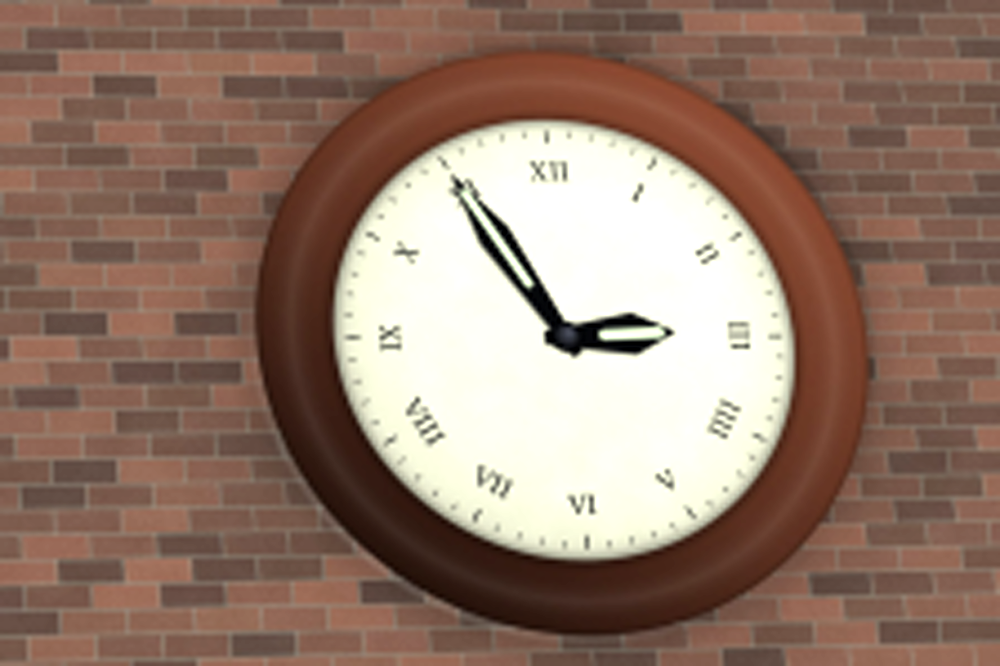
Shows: 2:55
